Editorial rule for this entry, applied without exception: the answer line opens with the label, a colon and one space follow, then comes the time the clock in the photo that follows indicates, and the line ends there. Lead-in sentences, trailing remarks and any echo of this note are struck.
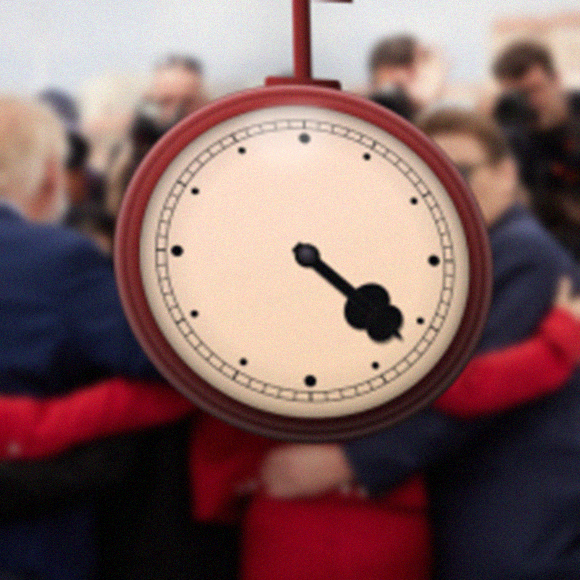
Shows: 4:22
